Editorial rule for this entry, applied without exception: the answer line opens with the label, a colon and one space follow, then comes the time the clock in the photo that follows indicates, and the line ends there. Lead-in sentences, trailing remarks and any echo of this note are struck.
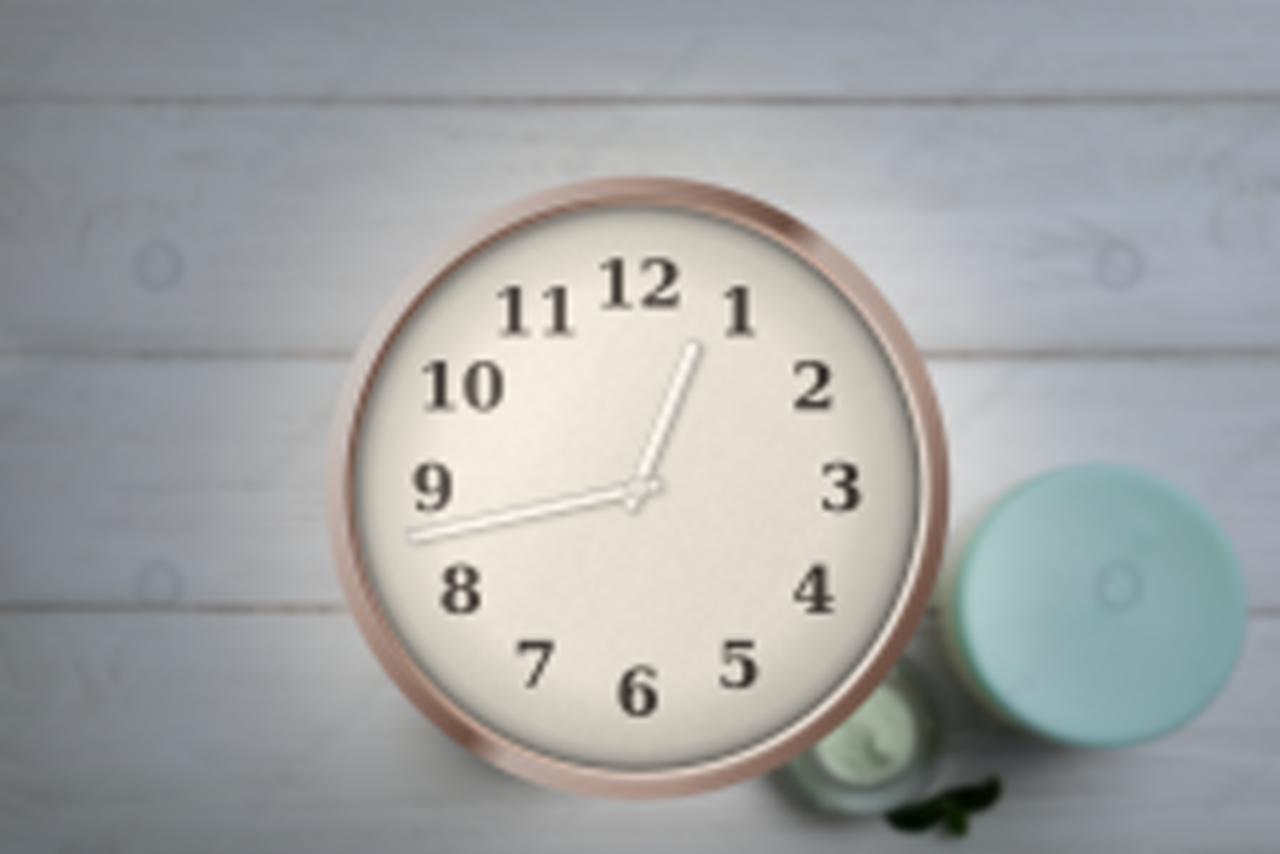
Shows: 12:43
